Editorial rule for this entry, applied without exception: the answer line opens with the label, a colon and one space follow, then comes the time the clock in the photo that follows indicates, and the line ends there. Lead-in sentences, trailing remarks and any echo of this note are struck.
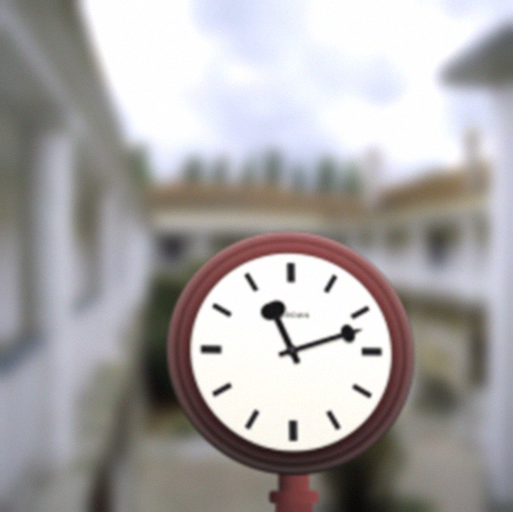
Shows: 11:12
